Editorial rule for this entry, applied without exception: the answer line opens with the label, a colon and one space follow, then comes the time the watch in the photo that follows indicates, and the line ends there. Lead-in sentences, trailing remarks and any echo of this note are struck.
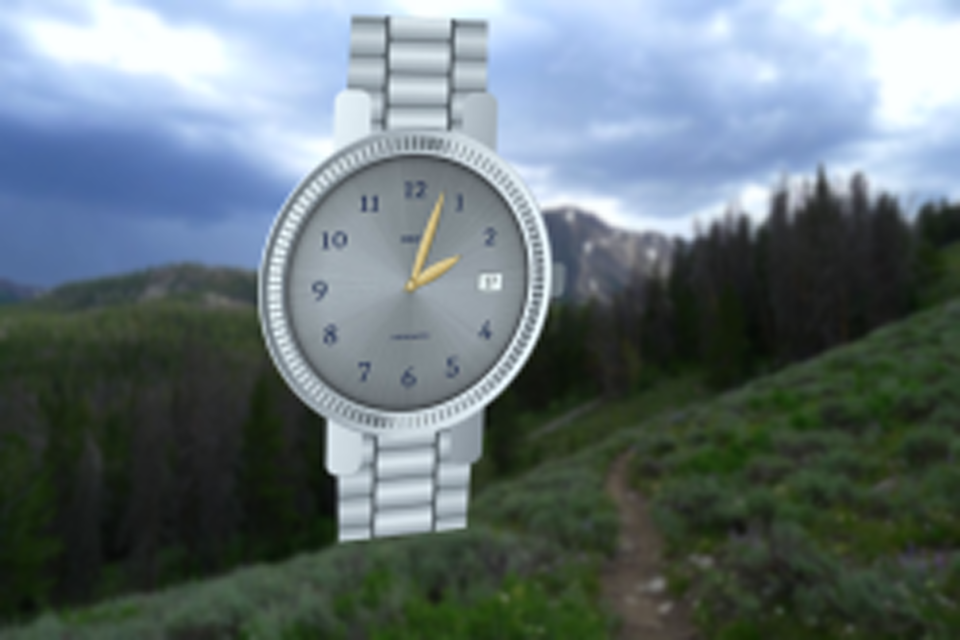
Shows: 2:03
